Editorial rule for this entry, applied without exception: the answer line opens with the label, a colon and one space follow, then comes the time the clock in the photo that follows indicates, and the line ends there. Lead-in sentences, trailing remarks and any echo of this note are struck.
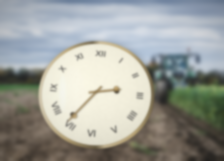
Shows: 2:36
